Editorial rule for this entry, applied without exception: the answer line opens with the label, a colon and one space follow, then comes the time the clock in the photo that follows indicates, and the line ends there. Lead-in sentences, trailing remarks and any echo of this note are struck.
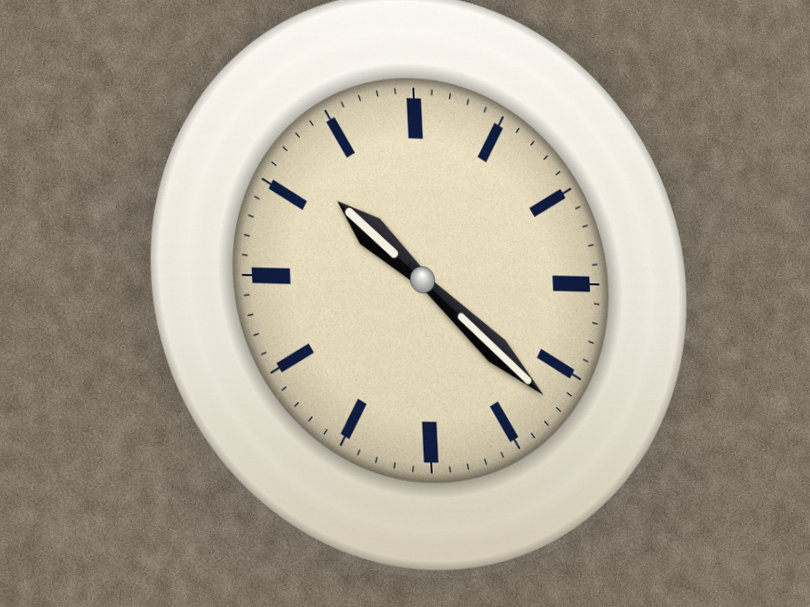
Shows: 10:22
